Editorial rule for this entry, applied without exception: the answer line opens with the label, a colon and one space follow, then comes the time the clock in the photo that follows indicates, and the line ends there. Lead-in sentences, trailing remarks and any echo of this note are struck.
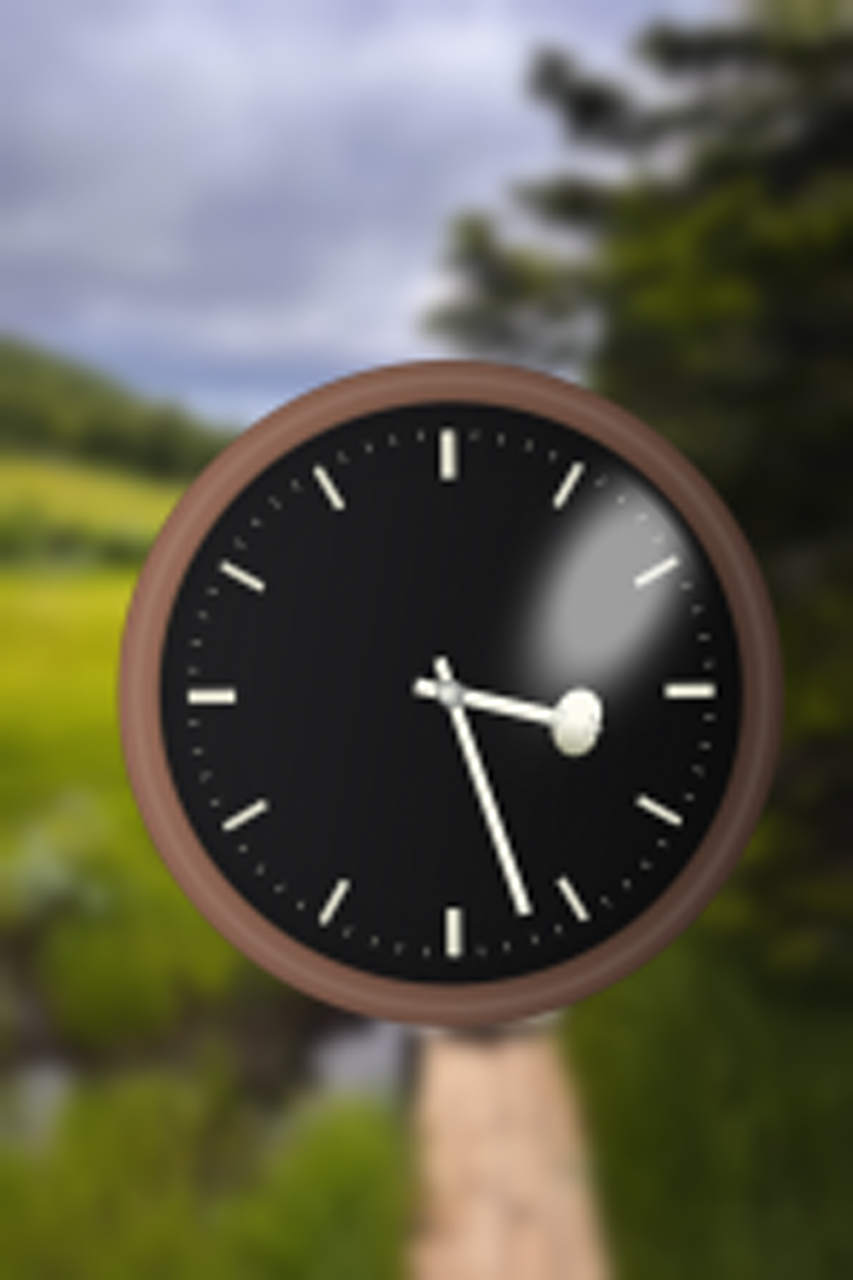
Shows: 3:27
